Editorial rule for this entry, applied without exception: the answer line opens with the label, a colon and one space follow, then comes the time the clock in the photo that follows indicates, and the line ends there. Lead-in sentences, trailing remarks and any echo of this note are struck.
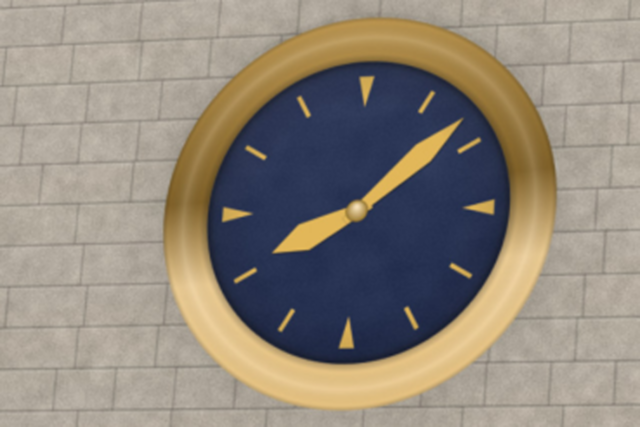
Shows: 8:08
